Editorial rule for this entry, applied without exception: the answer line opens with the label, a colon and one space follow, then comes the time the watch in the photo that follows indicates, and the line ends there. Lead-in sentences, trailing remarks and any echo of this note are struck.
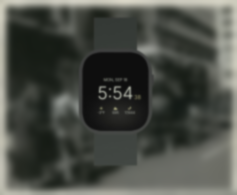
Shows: 5:54
